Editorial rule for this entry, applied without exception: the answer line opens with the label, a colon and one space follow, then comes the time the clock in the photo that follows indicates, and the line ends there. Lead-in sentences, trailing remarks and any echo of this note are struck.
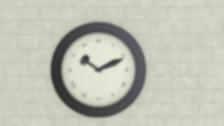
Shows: 10:11
